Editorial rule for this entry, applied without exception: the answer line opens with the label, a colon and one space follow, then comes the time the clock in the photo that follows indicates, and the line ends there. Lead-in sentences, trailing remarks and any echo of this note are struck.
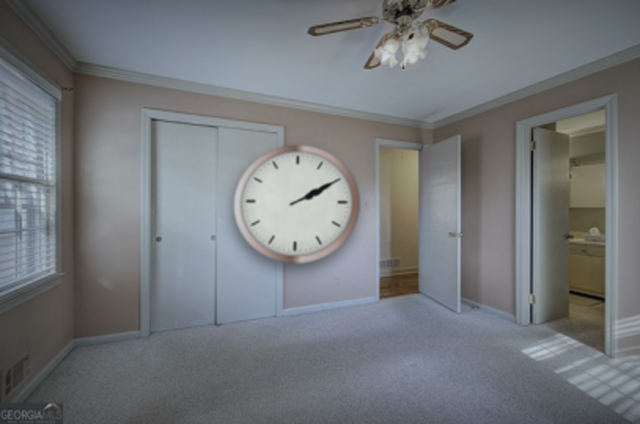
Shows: 2:10
